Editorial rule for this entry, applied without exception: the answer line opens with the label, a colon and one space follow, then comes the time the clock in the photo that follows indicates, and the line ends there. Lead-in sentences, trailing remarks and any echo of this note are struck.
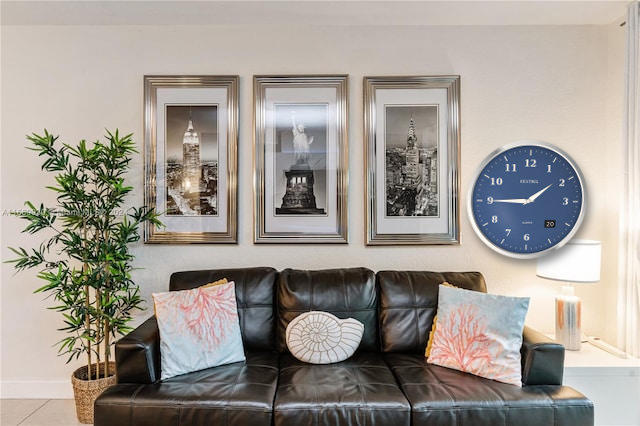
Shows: 1:45
